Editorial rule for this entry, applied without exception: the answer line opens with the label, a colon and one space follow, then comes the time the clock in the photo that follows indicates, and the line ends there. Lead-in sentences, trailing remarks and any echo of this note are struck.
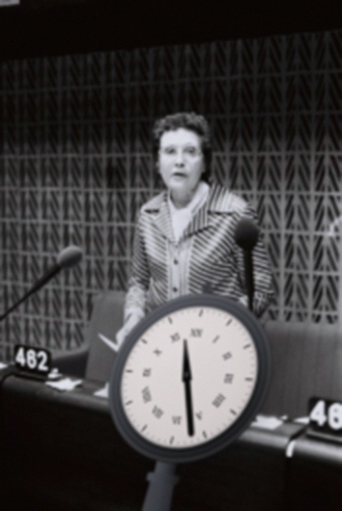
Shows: 11:27
